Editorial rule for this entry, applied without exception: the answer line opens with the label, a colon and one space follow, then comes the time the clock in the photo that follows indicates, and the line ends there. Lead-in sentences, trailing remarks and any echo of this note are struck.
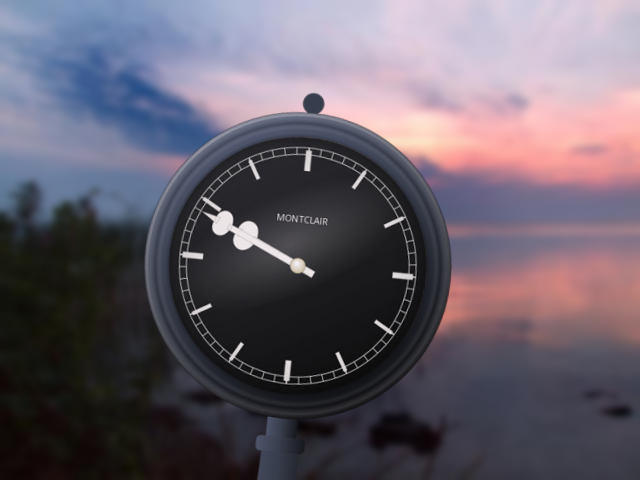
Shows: 9:49
